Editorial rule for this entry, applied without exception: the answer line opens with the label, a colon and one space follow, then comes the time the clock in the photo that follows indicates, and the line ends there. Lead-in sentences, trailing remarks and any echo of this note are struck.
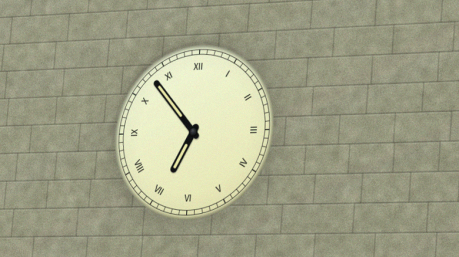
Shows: 6:53
